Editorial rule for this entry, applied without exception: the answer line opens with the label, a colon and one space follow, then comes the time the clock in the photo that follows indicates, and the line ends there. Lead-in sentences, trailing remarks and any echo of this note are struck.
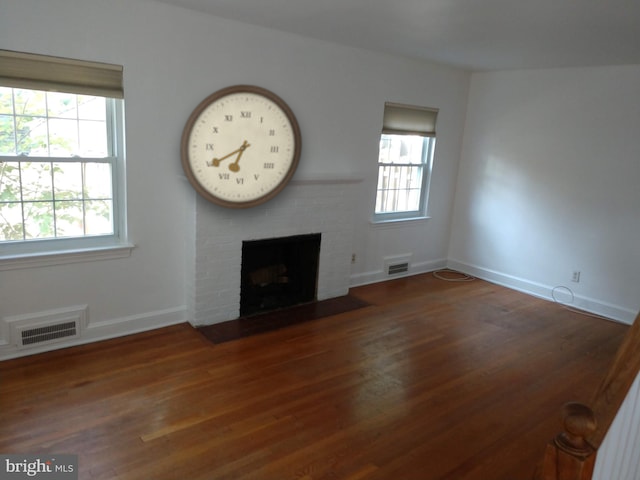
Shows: 6:40
